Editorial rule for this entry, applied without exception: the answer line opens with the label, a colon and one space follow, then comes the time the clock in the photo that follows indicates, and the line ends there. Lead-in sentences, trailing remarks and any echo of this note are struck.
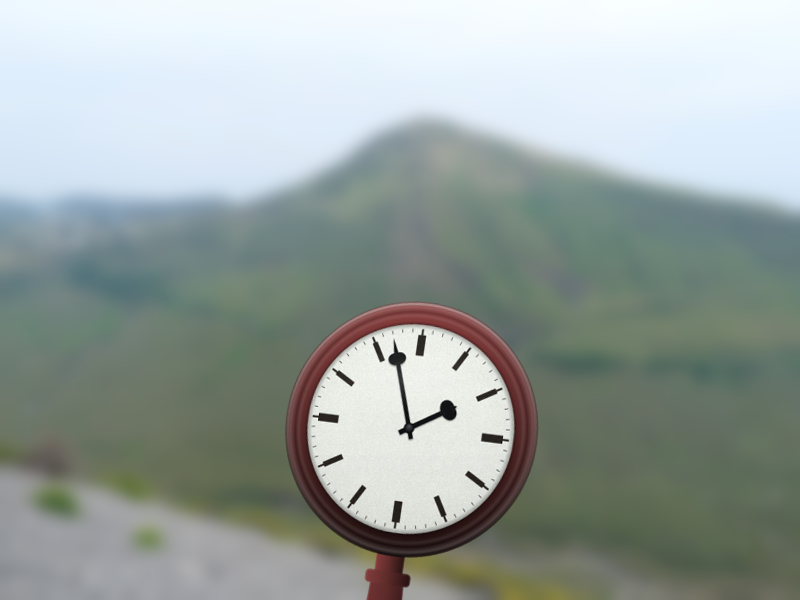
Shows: 1:57
